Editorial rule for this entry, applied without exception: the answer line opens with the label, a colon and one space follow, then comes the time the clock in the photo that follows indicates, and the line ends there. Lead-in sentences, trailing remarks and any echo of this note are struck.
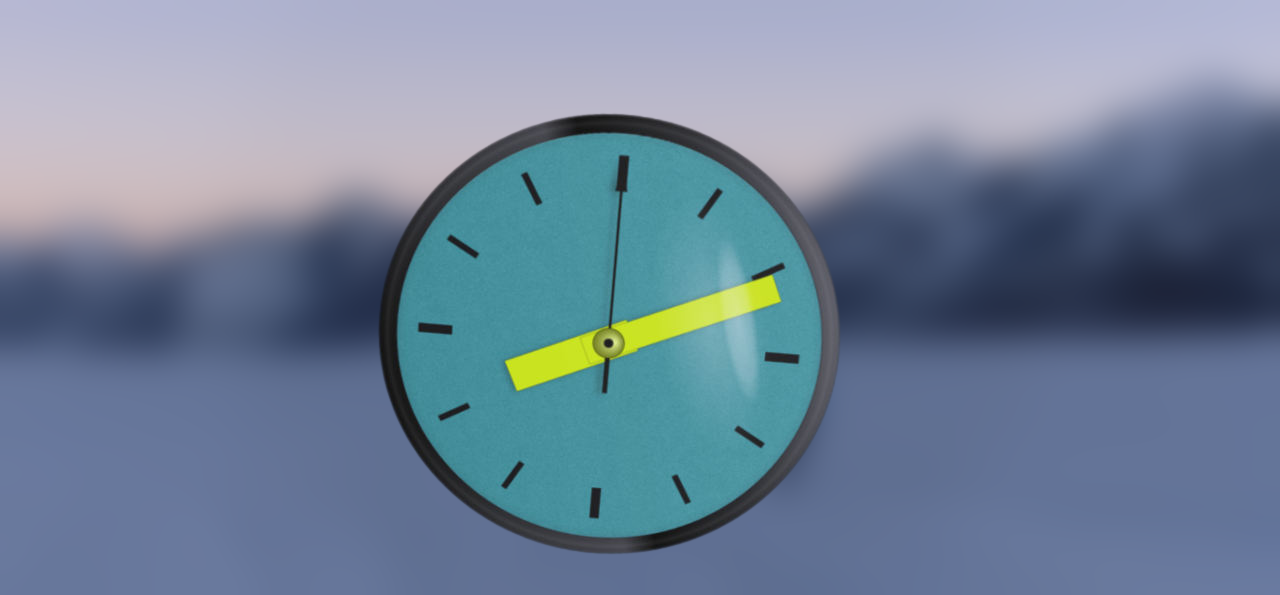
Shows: 8:11:00
